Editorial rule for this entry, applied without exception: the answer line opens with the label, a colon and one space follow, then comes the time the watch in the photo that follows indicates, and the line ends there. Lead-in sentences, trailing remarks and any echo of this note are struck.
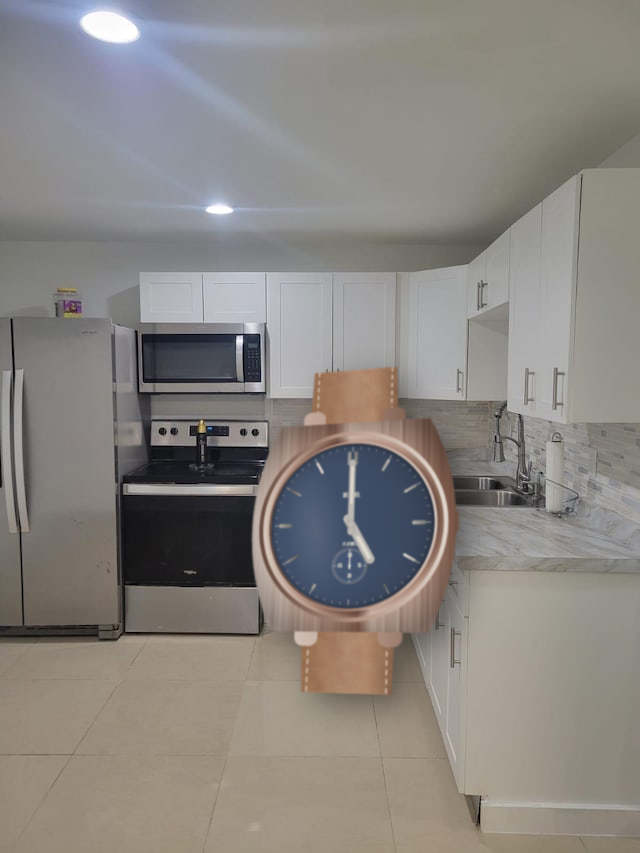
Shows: 5:00
